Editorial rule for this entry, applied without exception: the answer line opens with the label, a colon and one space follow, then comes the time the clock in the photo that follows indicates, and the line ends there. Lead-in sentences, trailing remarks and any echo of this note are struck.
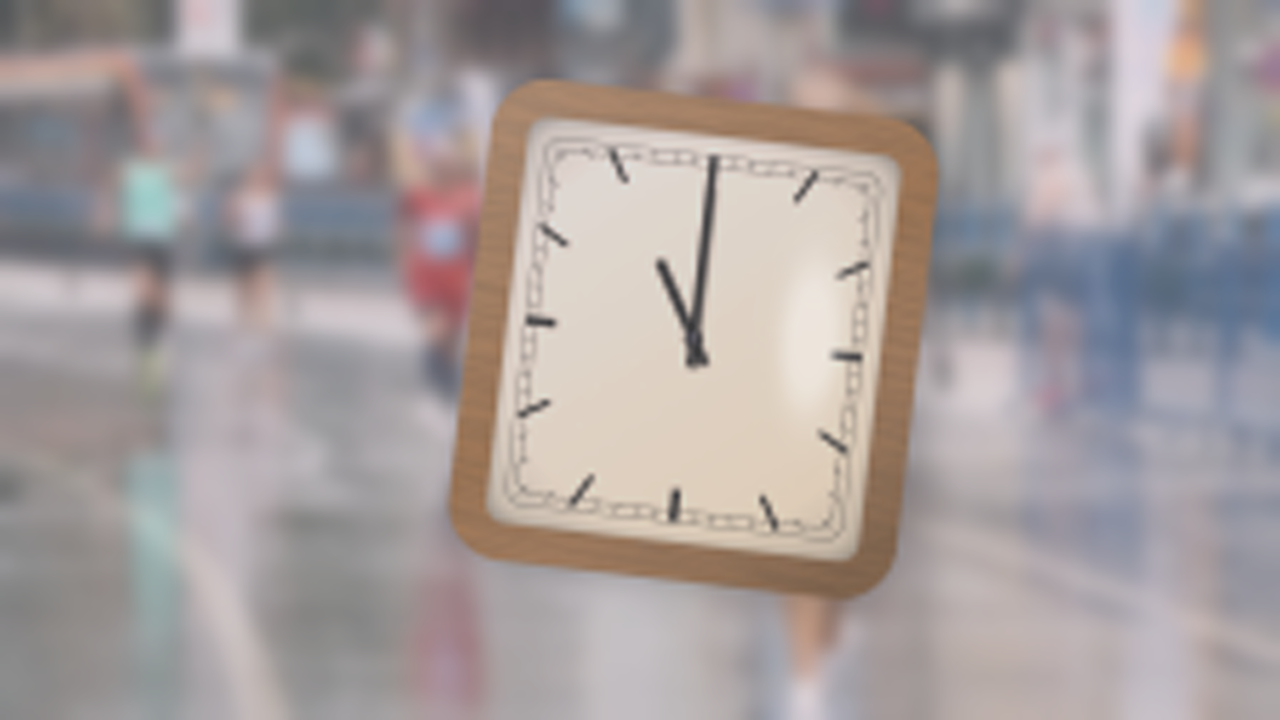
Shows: 11:00
